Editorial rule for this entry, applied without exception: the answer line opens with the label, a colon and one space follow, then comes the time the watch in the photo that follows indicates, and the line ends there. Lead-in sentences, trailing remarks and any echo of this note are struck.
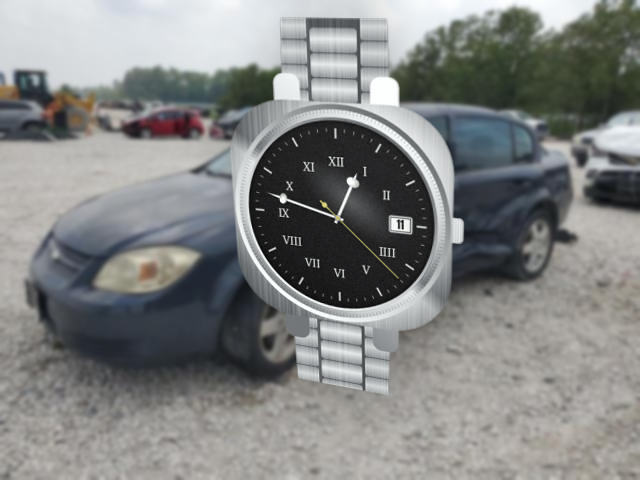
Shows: 12:47:22
